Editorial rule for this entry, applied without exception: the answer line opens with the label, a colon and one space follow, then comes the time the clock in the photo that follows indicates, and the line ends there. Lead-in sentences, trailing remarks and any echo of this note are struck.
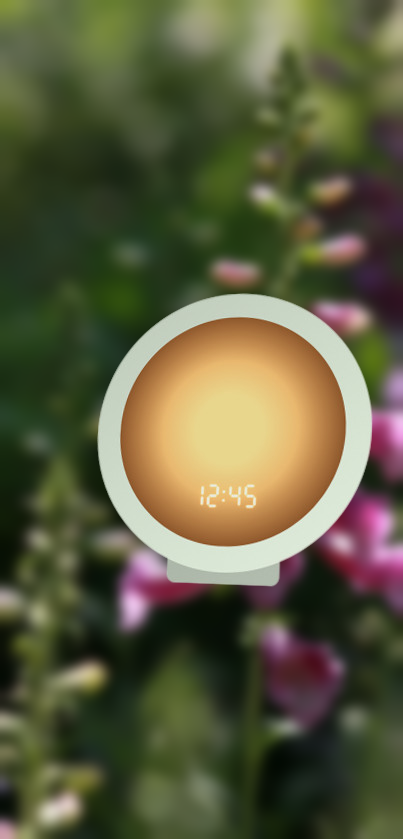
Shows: 12:45
